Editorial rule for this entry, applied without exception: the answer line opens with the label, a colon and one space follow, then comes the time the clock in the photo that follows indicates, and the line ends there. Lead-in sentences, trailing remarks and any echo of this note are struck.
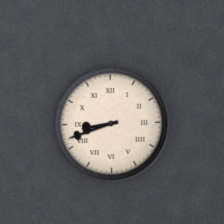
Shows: 8:42
